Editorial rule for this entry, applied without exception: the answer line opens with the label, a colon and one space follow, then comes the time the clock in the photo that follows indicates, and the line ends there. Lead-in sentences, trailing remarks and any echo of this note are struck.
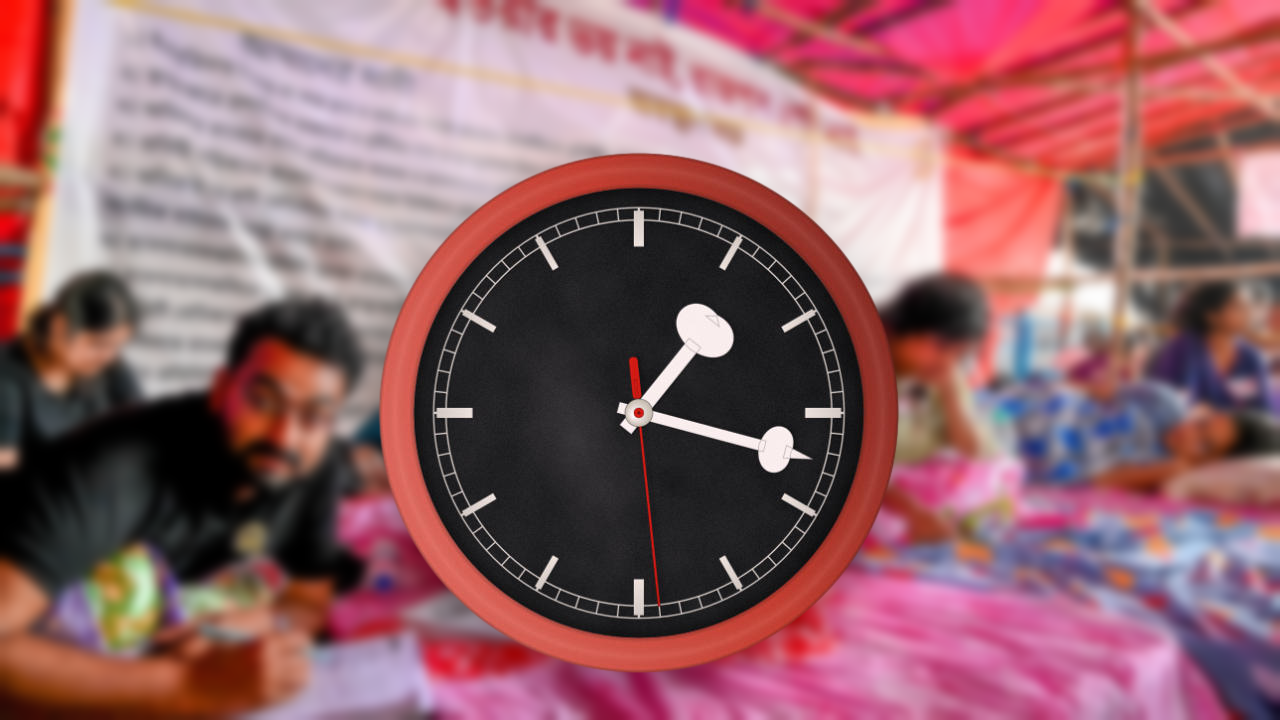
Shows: 1:17:29
